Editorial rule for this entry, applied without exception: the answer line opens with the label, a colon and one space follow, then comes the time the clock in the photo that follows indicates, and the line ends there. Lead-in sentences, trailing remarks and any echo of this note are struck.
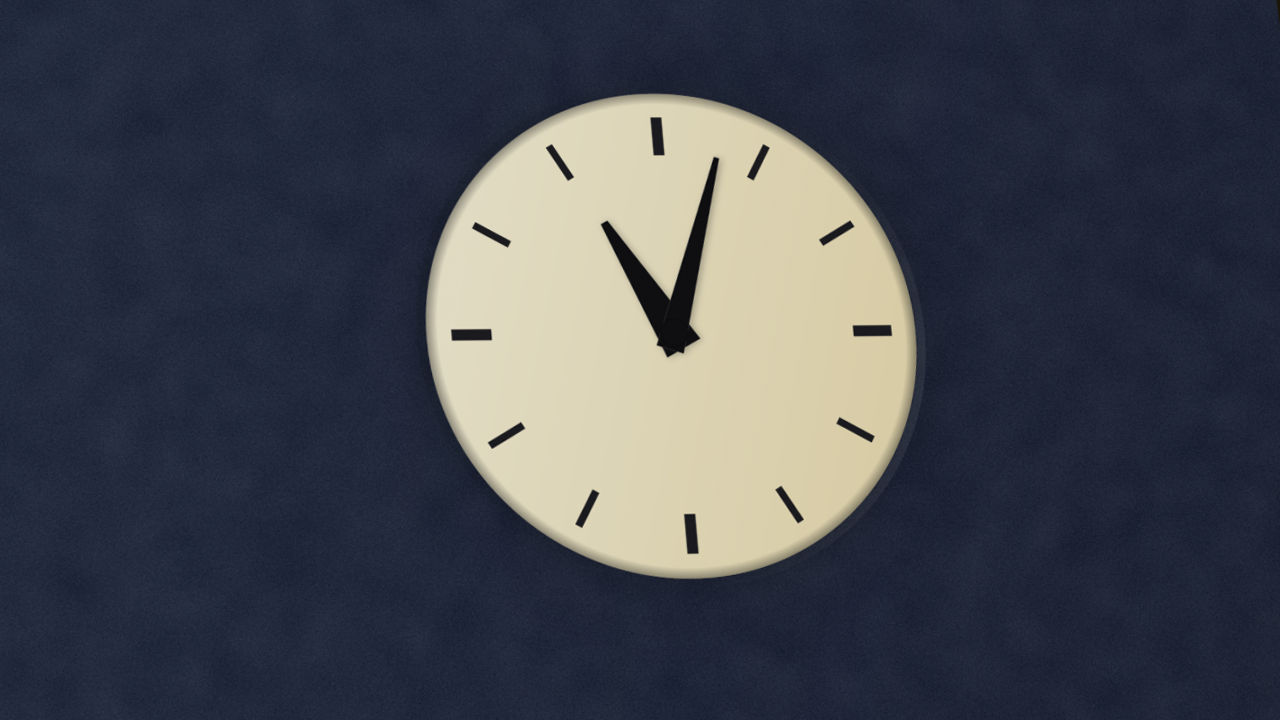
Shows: 11:03
